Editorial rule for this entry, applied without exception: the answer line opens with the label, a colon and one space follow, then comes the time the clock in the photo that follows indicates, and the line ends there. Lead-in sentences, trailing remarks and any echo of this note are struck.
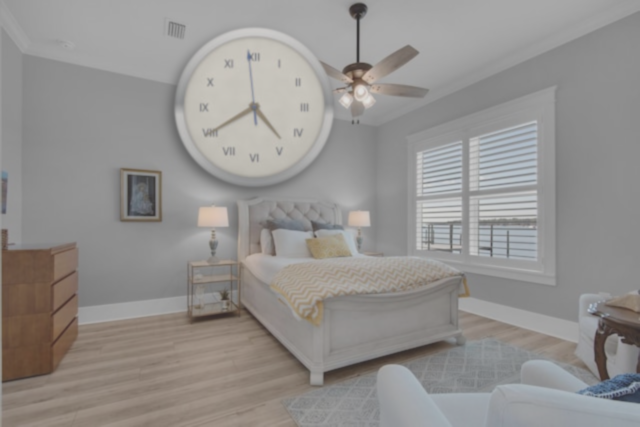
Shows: 4:39:59
